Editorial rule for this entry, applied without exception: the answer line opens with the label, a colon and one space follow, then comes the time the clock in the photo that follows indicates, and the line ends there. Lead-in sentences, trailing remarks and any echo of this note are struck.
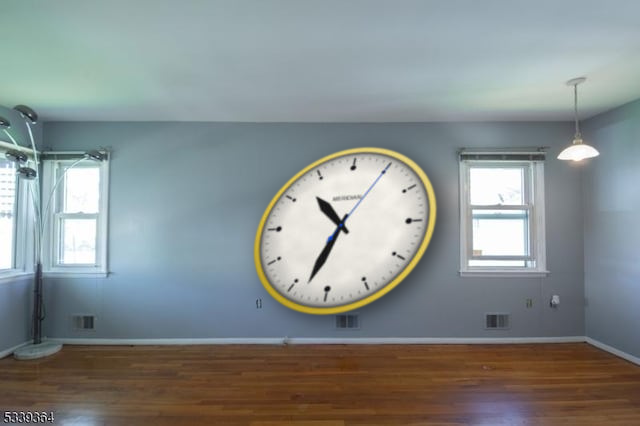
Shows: 10:33:05
